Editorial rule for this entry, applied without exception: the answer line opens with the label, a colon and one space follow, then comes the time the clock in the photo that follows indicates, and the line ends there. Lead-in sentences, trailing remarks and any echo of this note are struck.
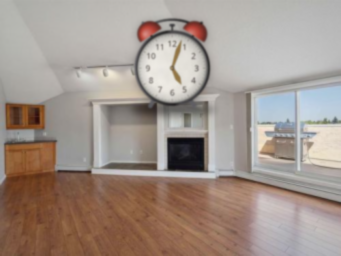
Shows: 5:03
